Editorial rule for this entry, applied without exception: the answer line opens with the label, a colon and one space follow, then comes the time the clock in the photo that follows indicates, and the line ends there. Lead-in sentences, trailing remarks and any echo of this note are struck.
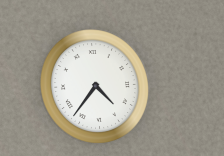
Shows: 4:37
